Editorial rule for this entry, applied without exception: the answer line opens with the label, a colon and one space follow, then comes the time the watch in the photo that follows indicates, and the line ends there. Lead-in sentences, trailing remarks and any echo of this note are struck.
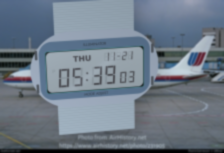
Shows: 5:39:03
